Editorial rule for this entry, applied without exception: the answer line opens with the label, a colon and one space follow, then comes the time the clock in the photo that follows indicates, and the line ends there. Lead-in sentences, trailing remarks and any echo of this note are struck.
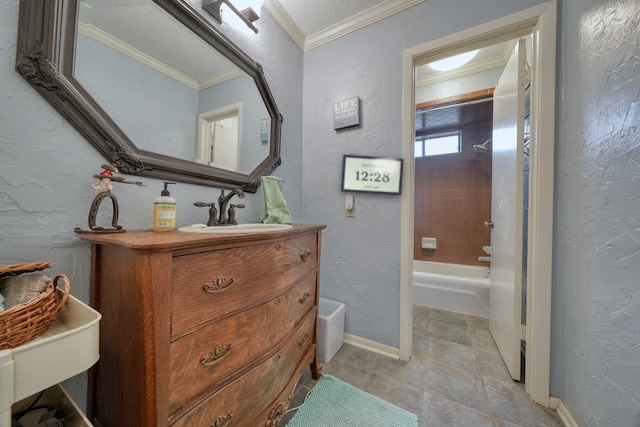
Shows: 12:28
